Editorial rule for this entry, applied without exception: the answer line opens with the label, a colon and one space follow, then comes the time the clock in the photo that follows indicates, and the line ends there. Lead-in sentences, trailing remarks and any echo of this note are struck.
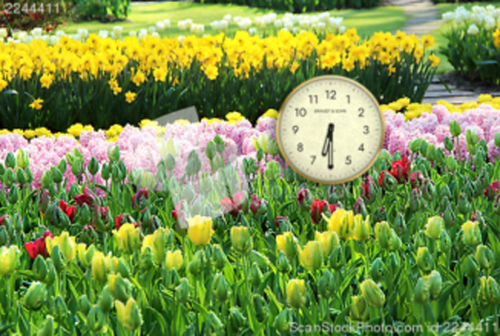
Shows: 6:30
